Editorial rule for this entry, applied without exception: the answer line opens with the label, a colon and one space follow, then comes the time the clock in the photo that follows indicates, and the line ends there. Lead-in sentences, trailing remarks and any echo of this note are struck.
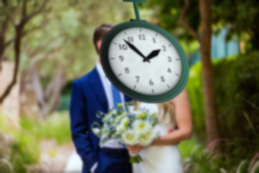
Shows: 1:53
